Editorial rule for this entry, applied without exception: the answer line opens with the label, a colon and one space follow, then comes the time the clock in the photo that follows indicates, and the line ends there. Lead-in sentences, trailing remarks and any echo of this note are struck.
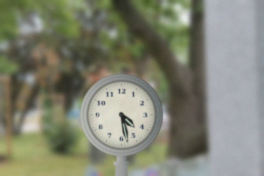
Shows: 4:28
